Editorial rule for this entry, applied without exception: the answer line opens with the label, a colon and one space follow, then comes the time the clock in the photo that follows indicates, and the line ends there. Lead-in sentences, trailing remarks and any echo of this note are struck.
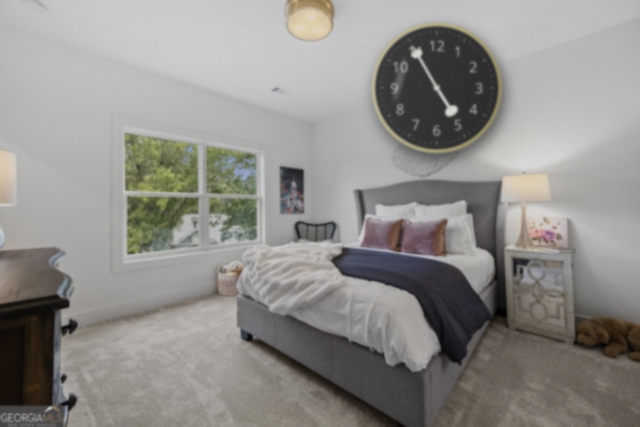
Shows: 4:55
